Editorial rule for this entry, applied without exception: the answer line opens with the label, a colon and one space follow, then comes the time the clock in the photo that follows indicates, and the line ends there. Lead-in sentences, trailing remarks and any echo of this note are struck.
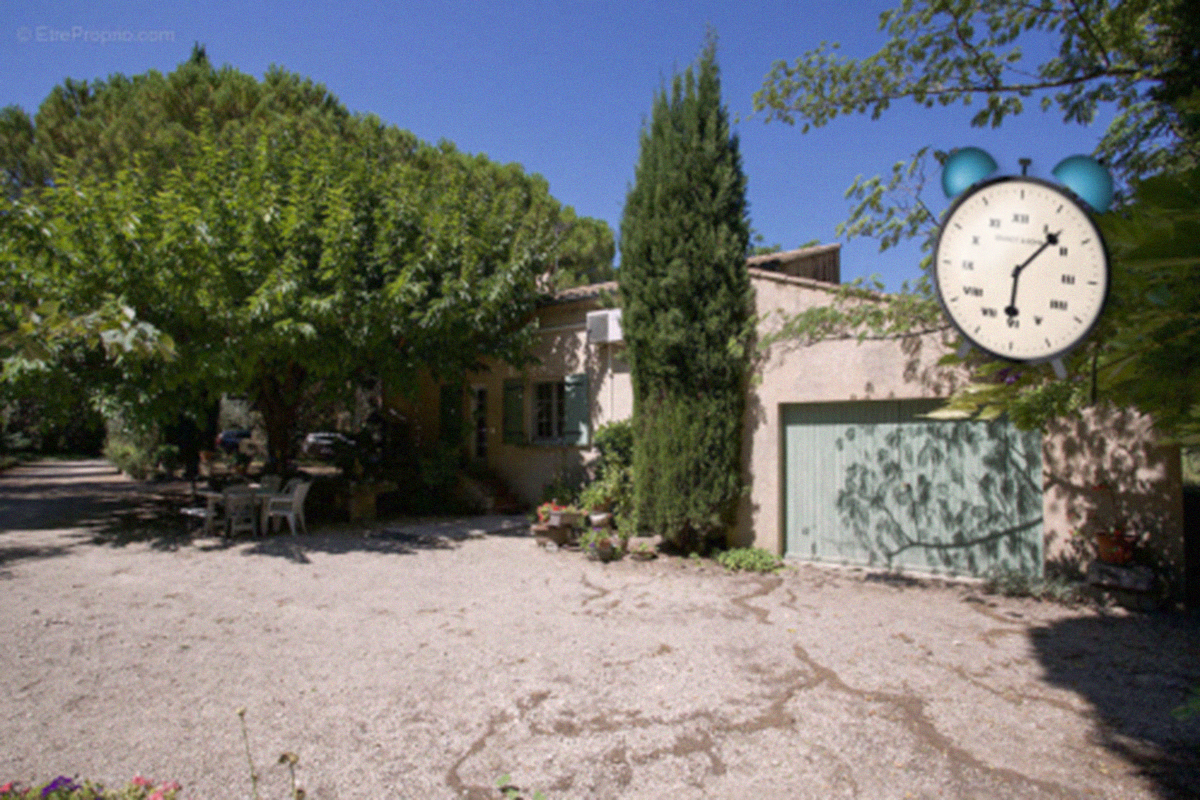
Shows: 6:07
